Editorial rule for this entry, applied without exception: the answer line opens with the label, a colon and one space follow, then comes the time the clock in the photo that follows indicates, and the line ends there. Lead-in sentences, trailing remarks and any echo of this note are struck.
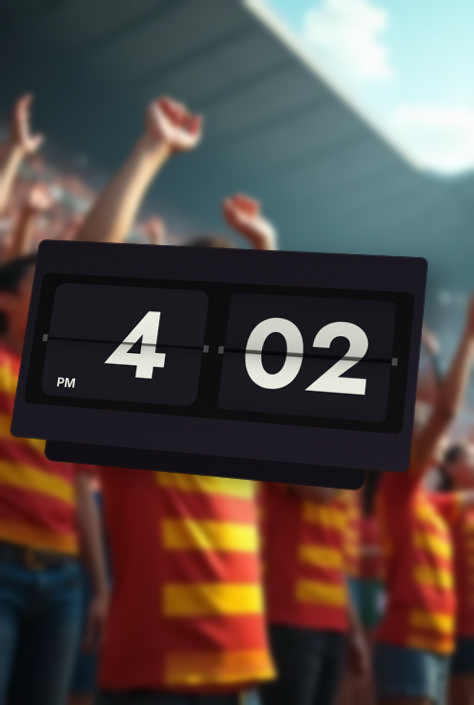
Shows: 4:02
